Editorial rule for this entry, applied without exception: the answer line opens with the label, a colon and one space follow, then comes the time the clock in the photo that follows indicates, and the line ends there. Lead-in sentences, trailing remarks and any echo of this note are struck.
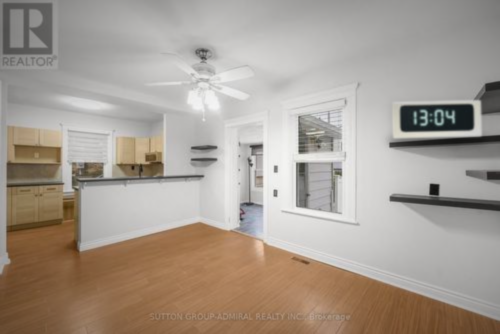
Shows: 13:04
